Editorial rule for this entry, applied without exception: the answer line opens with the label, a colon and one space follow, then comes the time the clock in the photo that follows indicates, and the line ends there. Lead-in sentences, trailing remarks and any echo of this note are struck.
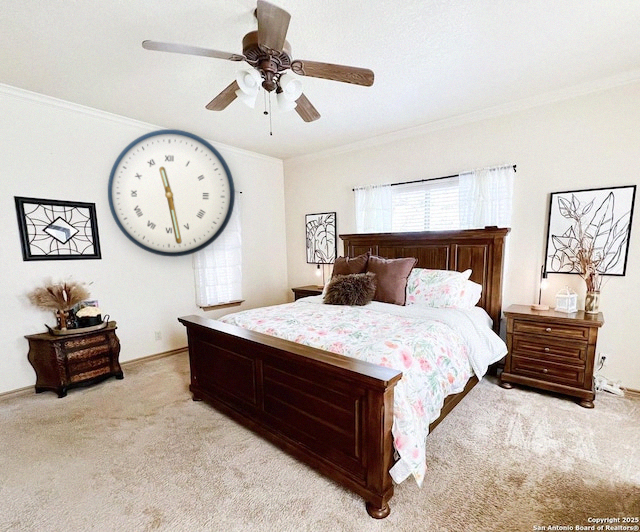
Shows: 11:28
